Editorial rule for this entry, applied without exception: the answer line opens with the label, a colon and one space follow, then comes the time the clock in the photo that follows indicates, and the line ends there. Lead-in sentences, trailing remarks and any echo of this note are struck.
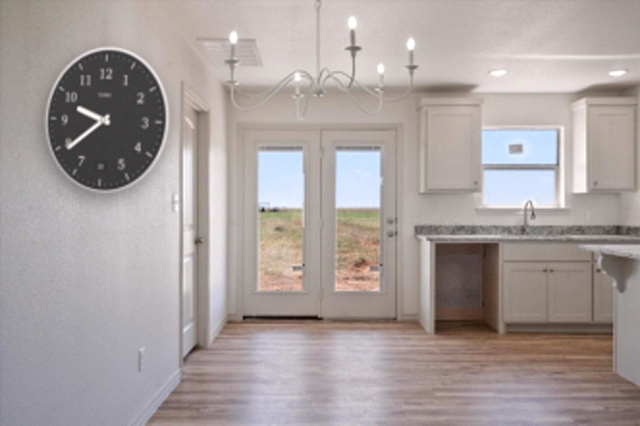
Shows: 9:39
